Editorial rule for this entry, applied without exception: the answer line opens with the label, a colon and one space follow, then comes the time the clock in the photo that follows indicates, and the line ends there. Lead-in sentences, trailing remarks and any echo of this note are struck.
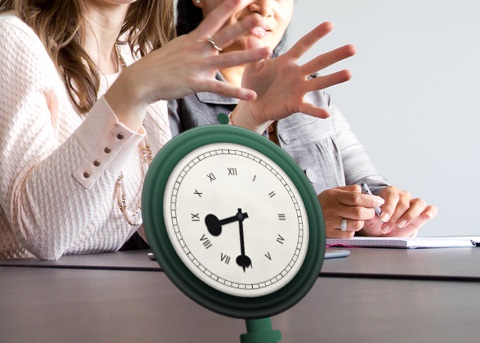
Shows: 8:31
